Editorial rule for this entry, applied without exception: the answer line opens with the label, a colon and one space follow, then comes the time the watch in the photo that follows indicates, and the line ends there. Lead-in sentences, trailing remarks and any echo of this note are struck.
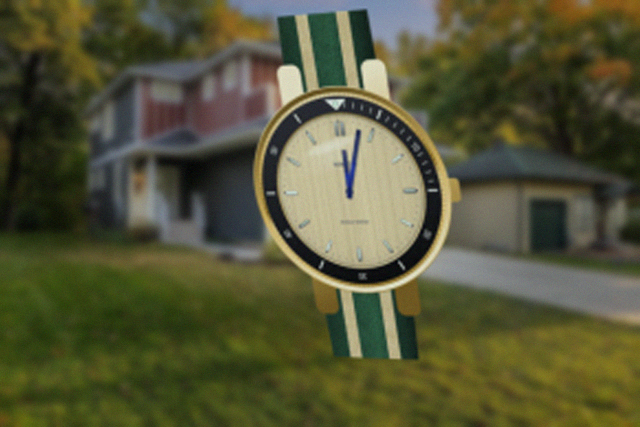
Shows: 12:03
